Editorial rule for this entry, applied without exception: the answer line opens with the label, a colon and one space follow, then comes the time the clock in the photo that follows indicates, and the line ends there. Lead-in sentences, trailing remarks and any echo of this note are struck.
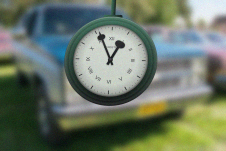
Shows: 12:56
